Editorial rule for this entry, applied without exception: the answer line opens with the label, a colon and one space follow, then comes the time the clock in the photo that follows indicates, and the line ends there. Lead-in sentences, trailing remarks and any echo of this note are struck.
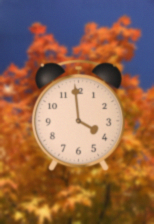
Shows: 3:59
